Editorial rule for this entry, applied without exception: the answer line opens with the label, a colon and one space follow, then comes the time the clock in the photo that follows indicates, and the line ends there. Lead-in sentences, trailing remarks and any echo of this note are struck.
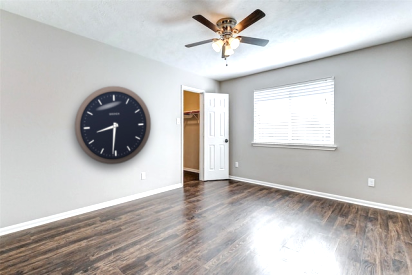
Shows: 8:31
